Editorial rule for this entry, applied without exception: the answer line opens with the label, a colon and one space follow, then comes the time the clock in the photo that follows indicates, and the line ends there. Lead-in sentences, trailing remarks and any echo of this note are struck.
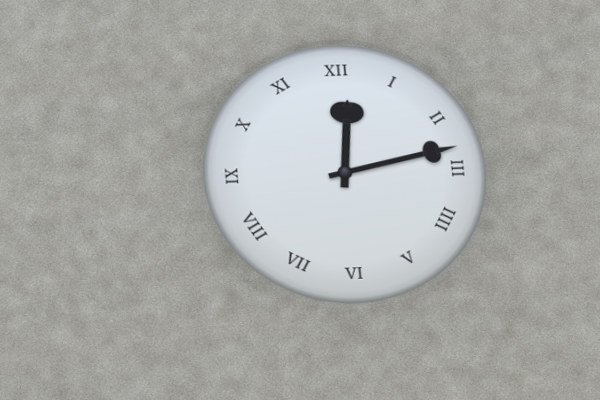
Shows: 12:13
